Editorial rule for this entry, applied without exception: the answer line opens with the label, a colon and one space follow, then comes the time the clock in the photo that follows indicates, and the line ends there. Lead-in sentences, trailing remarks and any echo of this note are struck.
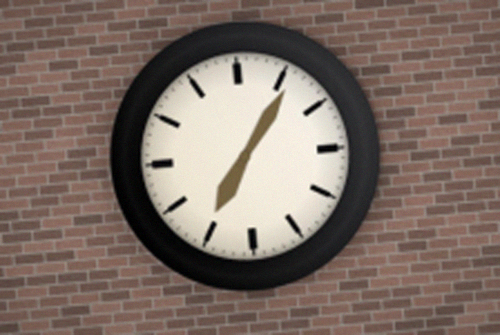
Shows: 7:06
